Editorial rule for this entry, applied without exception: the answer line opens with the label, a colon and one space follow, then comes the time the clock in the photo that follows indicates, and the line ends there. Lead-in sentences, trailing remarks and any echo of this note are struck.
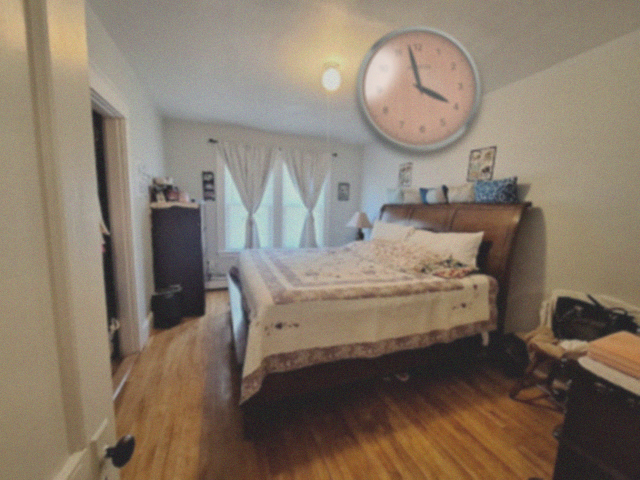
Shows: 3:58
